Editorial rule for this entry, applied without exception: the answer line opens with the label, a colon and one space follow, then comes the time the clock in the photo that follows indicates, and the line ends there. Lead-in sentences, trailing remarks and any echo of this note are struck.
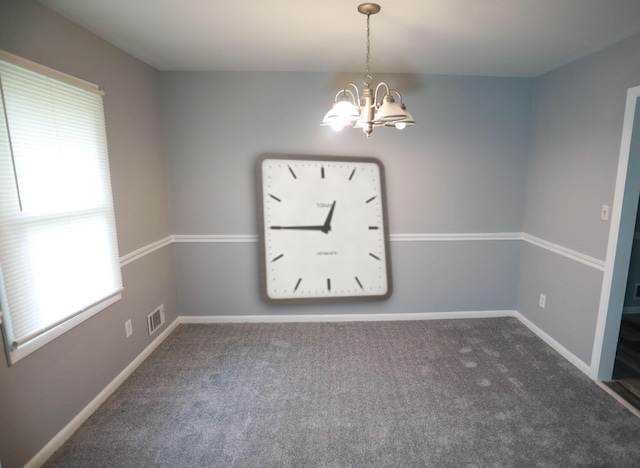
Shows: 12:45
